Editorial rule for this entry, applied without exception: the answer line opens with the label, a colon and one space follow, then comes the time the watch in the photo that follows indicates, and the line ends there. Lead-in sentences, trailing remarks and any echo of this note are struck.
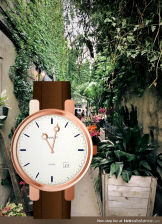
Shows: 11:02
